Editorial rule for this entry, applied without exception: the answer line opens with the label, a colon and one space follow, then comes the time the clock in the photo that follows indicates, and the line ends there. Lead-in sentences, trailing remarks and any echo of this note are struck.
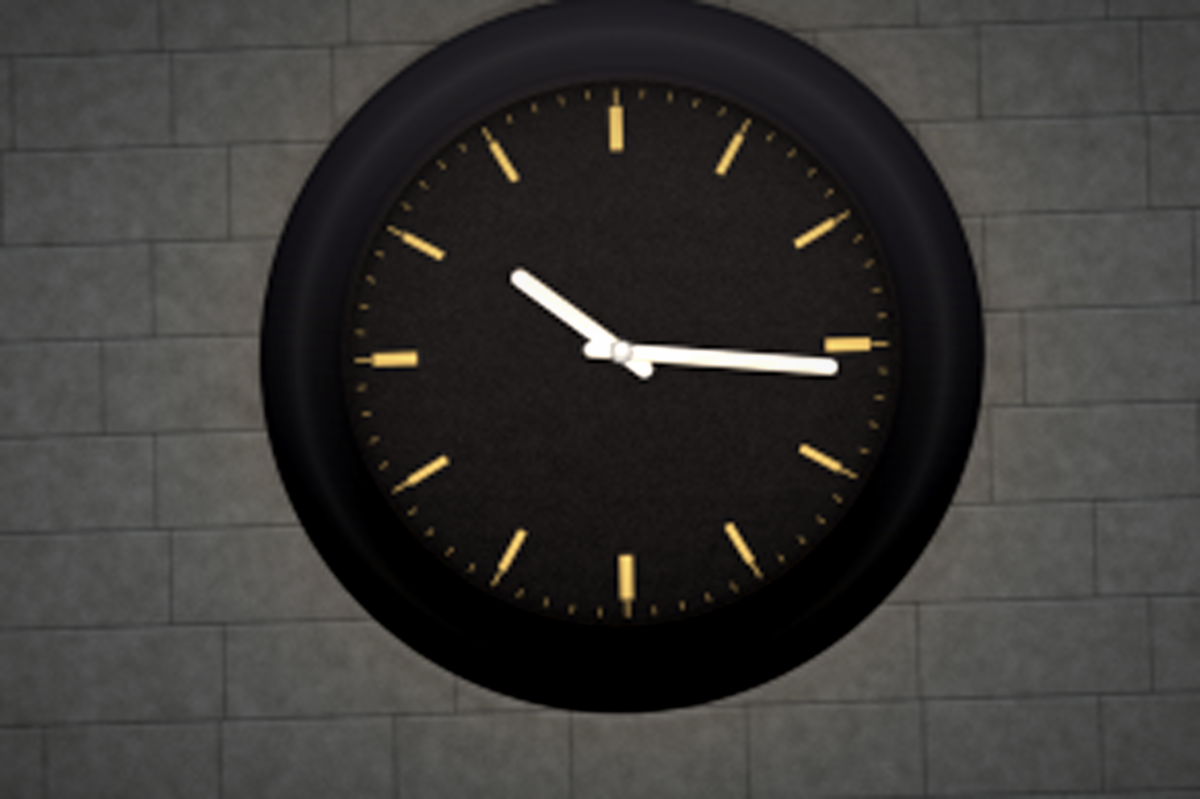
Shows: 10:16
